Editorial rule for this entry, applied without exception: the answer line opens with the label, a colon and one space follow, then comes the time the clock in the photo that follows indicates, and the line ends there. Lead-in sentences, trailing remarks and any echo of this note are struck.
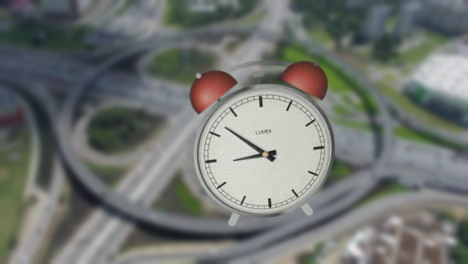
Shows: 8:52
